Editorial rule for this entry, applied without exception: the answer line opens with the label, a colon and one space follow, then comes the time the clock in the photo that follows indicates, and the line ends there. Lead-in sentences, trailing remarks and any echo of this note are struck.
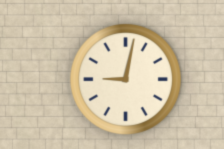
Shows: 9:02
